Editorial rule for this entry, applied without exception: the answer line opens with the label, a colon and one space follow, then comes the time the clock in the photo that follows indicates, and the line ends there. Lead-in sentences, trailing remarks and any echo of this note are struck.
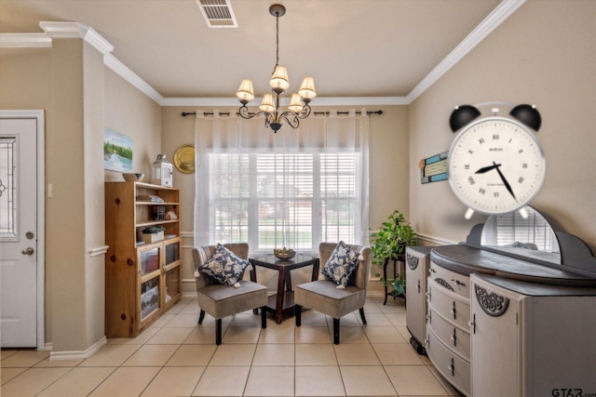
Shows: 8:25
